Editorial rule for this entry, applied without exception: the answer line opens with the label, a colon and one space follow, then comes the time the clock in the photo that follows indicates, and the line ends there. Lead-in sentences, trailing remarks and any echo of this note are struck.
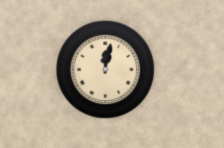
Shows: 12:02
